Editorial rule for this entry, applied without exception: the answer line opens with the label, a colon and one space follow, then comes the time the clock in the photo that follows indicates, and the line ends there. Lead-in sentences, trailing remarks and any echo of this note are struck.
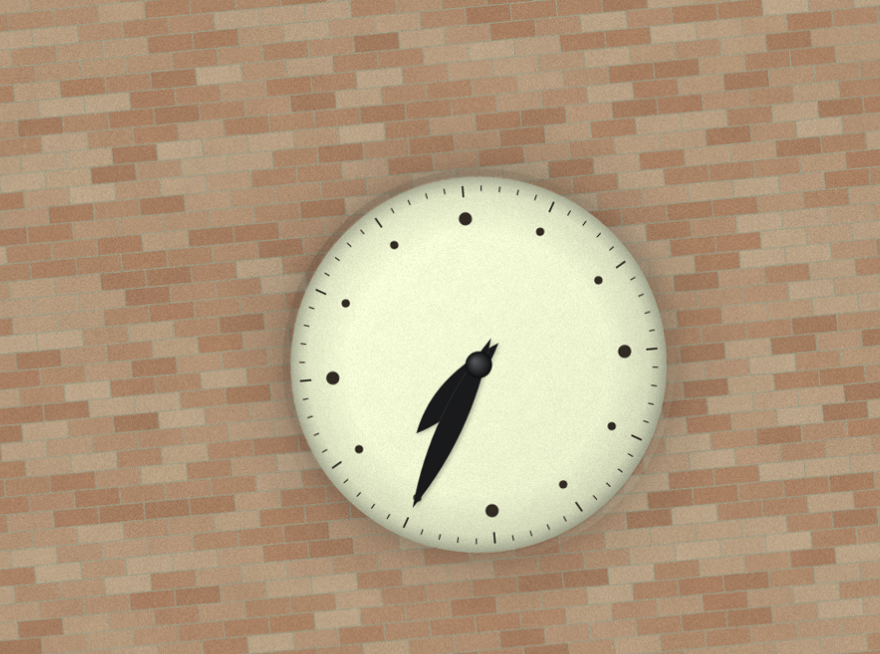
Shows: 7:35
